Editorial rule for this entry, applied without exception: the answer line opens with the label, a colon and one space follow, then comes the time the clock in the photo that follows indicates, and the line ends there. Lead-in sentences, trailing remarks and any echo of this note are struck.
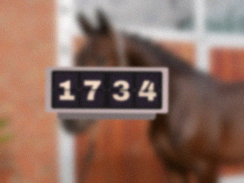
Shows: 17:34
